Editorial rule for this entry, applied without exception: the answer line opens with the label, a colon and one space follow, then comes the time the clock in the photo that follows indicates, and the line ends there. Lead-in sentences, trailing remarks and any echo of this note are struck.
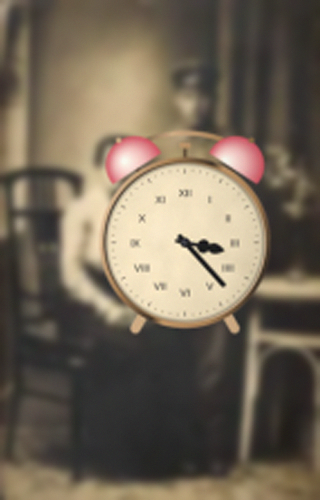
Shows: 3:23
